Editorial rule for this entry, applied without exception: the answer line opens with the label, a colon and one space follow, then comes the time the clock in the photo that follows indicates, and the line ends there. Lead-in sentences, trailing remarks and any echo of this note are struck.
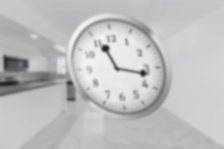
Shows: 11:17
